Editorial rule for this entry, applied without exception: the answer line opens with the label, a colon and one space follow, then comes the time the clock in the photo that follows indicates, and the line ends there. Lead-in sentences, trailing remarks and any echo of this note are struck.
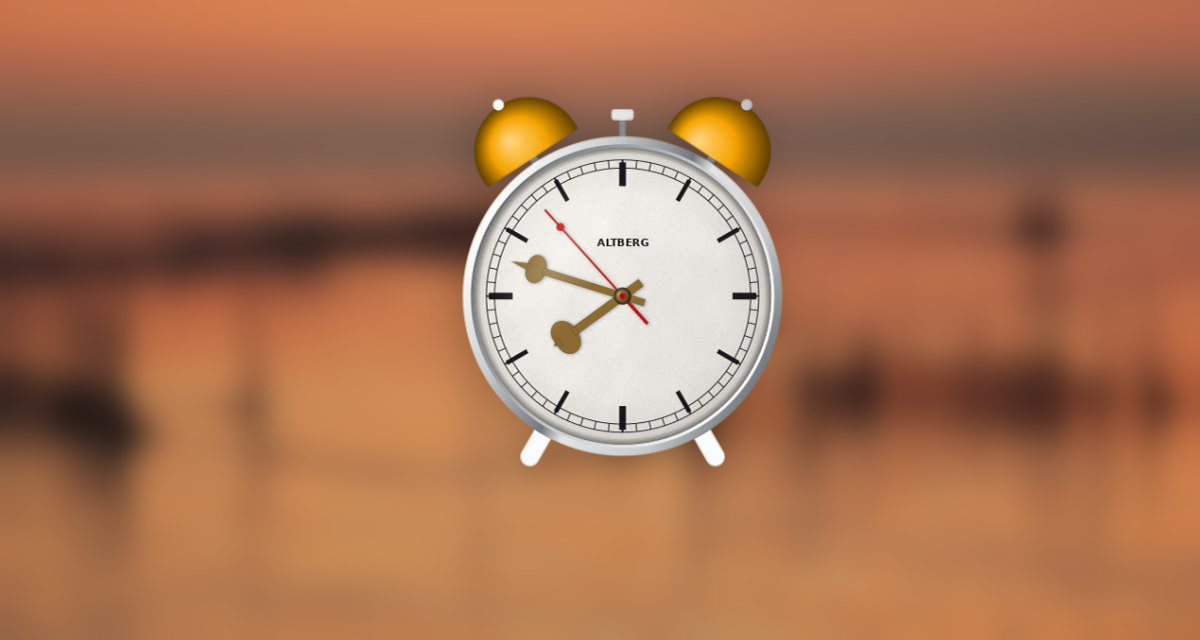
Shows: 7:47:53
